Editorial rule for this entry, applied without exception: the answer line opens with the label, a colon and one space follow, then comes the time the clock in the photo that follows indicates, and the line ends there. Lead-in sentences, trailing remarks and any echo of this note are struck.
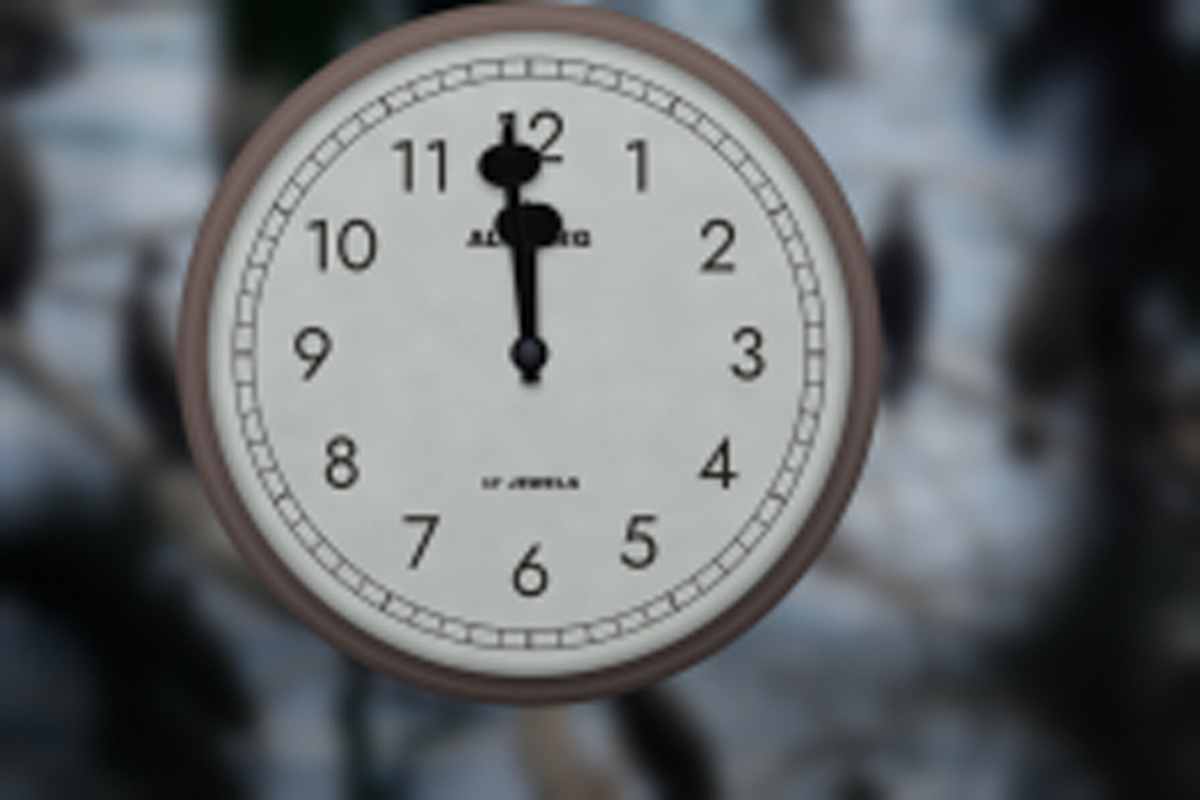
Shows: 11:59
